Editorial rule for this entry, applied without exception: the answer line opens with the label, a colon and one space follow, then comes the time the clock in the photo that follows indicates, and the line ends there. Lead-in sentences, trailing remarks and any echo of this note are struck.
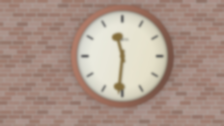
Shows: 11:31
